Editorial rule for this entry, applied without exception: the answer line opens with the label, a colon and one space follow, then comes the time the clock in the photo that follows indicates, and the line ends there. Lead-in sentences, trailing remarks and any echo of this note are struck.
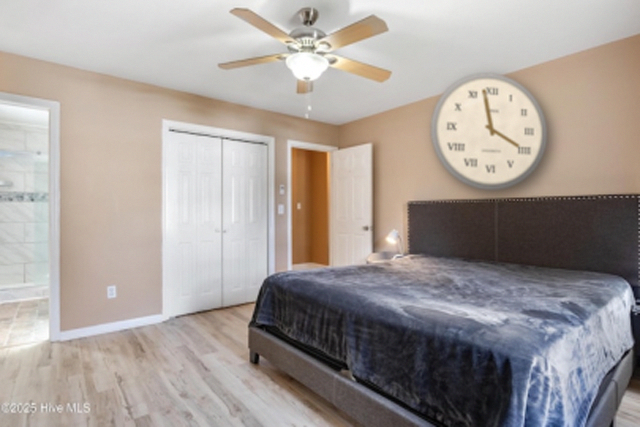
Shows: 3:58
